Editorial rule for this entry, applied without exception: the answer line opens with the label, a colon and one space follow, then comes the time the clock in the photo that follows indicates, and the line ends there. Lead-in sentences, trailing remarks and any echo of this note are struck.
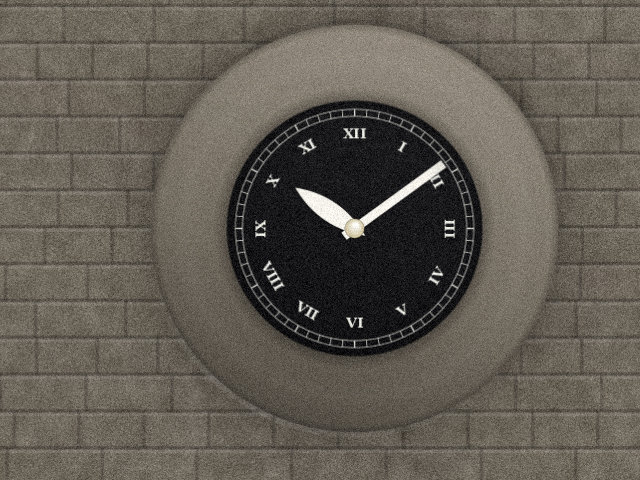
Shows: 10:09
